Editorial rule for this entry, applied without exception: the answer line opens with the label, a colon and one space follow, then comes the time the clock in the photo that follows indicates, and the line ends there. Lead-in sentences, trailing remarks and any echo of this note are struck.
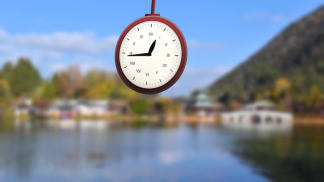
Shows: 12:44
